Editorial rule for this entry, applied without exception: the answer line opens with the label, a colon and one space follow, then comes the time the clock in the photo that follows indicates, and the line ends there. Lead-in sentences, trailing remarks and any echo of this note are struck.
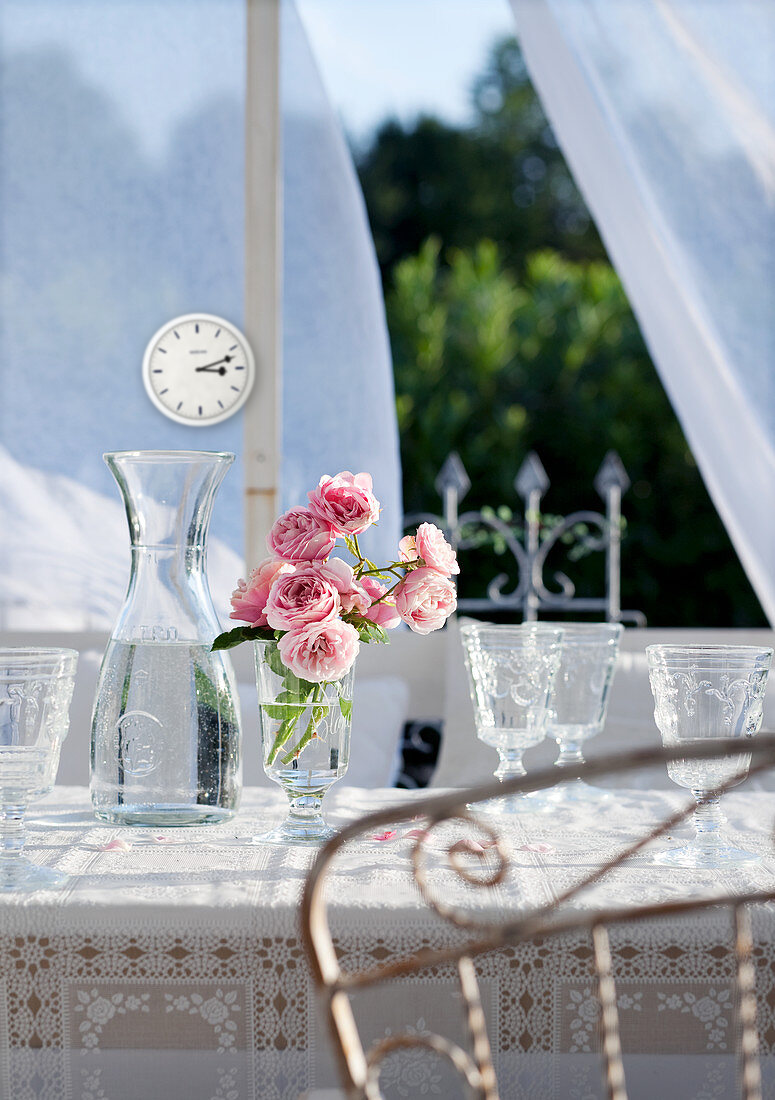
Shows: 3:12
